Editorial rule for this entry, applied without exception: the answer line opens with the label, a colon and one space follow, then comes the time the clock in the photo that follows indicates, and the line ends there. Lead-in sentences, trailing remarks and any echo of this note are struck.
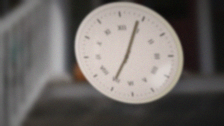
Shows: 7:04
